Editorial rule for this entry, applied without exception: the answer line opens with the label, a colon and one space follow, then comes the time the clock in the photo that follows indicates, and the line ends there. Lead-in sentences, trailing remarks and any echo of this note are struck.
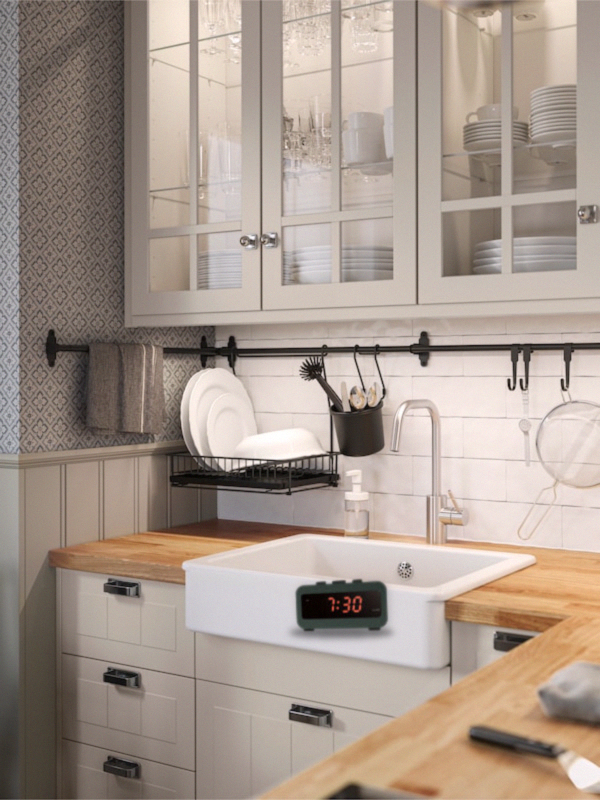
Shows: 7:30
